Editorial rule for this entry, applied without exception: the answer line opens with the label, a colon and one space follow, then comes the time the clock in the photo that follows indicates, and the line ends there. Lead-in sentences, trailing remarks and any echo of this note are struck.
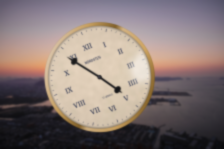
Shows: 4:54
